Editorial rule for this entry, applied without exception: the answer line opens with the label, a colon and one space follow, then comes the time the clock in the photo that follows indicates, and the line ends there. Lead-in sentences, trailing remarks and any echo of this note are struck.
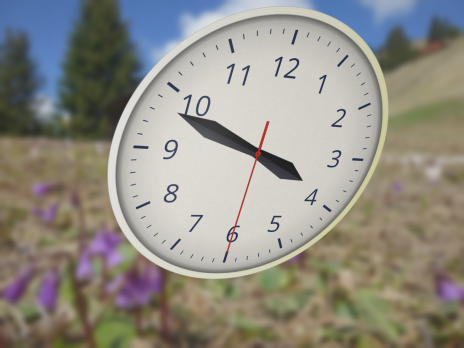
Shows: 3:48:30
